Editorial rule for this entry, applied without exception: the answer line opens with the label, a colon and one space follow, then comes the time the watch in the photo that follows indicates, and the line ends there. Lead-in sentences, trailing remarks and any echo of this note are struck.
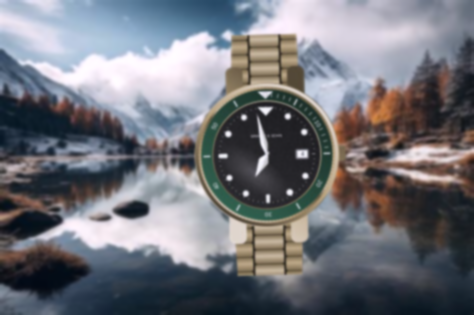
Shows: 6:58
